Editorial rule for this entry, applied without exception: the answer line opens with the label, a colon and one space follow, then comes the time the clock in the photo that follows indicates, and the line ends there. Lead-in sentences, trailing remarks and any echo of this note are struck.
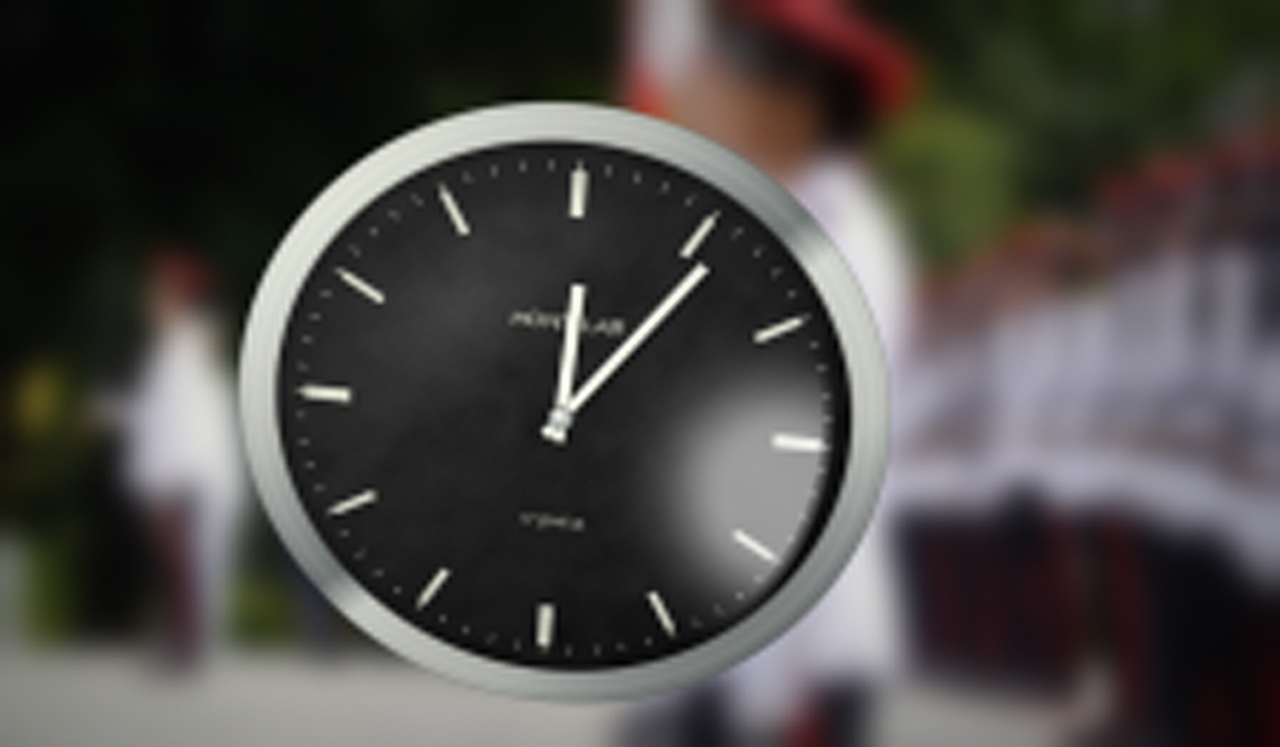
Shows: 12:06
